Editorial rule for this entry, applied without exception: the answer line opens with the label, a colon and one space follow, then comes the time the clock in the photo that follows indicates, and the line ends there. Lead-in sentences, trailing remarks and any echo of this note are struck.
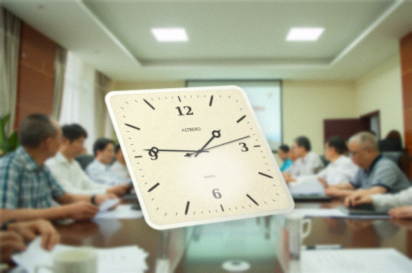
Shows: 1:46:13
